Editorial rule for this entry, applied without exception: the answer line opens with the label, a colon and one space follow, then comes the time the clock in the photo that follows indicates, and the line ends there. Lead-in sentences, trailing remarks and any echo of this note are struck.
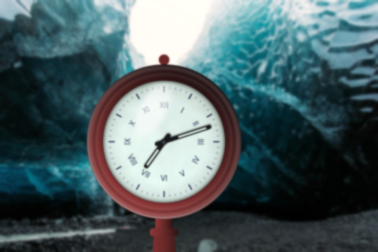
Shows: 7:12
